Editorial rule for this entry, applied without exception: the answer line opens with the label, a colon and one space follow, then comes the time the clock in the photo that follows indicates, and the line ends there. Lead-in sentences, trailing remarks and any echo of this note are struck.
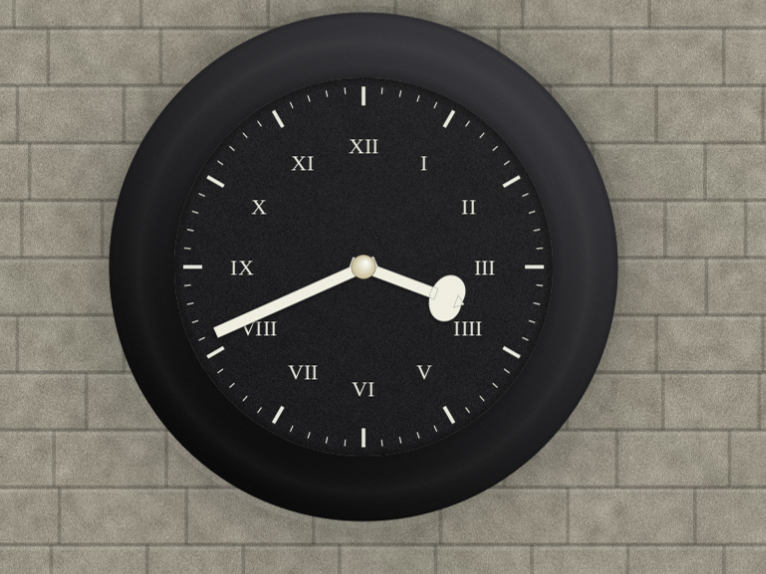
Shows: 3:41
